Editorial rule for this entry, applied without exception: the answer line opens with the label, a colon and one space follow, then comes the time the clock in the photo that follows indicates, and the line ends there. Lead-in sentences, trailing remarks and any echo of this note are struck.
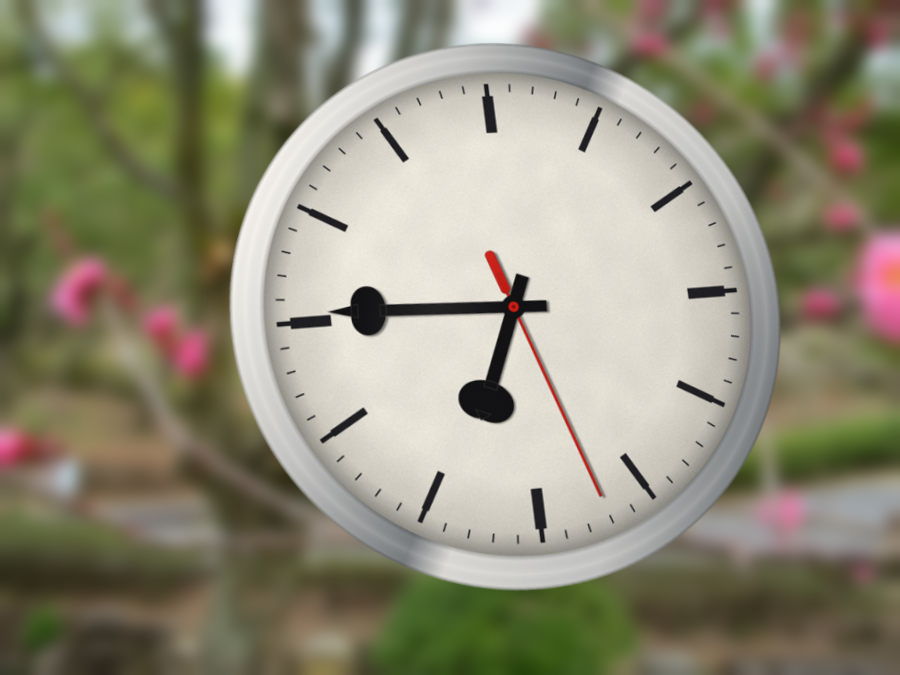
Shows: 6:45:27
